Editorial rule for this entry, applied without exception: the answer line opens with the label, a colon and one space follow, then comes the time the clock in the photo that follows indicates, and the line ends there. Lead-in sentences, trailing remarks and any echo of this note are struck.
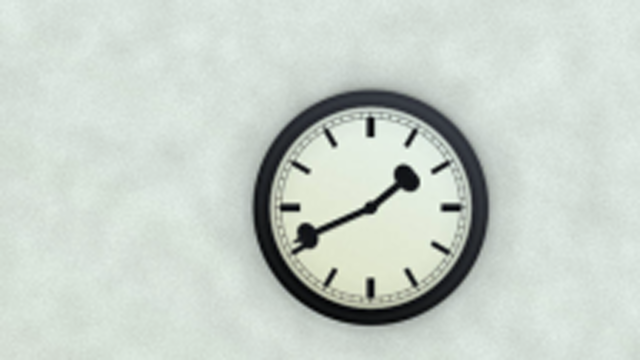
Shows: 1:41
